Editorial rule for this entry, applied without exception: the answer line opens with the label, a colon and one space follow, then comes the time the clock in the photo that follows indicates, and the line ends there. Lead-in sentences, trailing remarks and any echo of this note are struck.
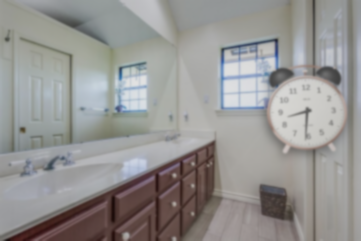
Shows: 8:31
